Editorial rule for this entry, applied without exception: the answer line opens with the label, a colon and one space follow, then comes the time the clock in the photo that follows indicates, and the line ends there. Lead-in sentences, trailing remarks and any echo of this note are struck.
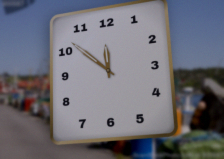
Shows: 11:52
